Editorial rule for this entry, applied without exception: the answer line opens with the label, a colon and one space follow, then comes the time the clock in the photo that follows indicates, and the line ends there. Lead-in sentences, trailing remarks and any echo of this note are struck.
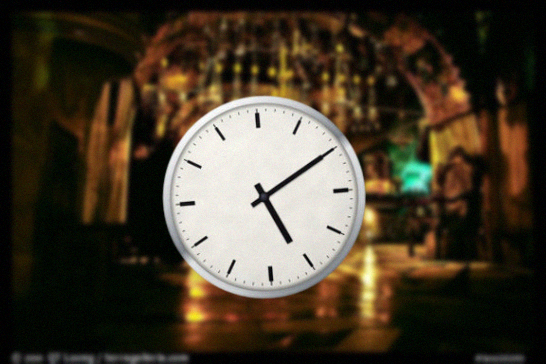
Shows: 5:10
